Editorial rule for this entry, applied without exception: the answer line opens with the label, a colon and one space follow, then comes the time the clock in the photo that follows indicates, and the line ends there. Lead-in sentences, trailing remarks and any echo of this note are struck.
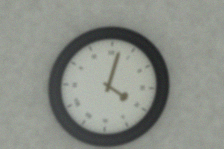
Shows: 4:02
